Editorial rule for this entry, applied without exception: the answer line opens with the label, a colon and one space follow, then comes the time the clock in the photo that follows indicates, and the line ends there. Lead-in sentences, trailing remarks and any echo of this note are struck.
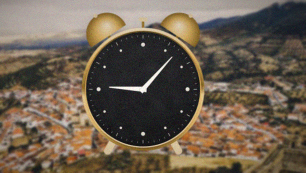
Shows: 9:07
